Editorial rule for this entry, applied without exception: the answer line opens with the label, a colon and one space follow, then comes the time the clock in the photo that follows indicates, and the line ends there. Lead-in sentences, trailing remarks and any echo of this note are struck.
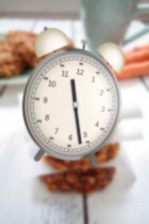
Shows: 11:27
